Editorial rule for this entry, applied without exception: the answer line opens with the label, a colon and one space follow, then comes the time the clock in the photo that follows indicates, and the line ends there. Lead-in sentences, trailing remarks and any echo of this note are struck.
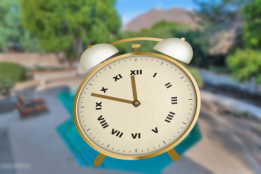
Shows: 11:48
